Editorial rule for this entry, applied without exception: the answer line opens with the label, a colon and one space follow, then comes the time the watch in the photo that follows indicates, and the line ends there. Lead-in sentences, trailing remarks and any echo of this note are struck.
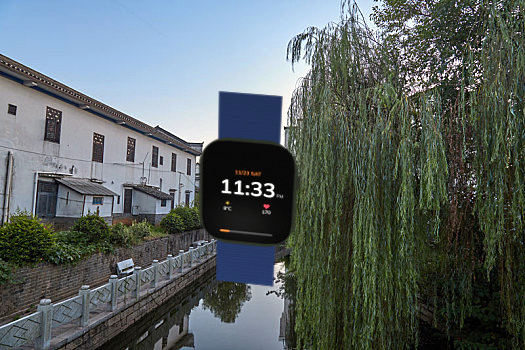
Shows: 11:33
